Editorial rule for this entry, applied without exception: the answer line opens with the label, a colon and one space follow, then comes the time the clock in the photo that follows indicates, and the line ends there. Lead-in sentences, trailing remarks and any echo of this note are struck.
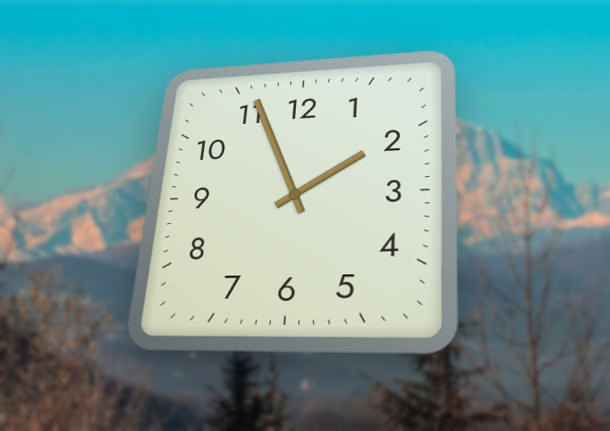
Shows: 1:56
